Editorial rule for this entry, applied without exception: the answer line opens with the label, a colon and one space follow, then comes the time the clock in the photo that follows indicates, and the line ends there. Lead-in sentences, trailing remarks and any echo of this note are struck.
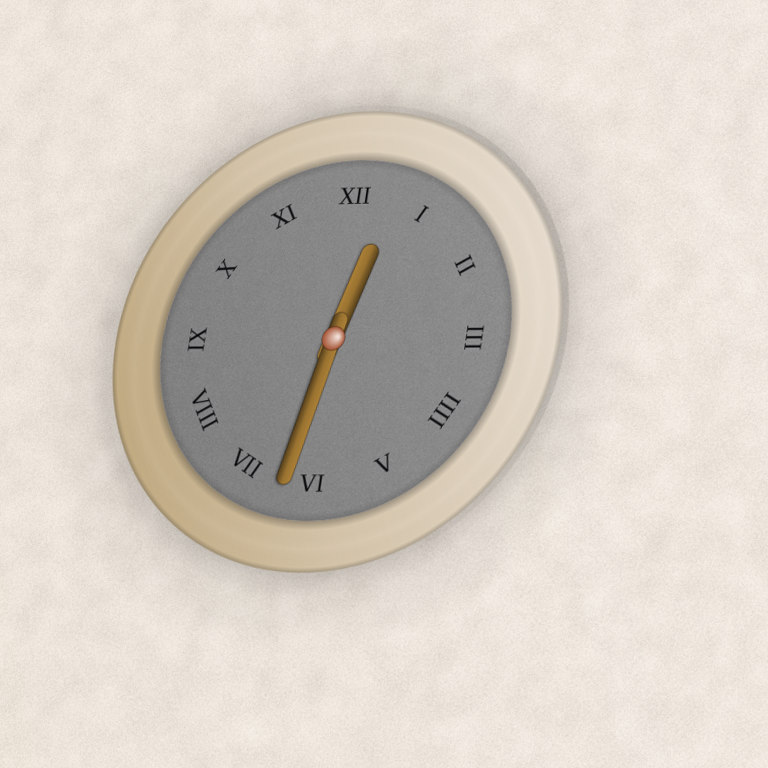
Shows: 12:32
